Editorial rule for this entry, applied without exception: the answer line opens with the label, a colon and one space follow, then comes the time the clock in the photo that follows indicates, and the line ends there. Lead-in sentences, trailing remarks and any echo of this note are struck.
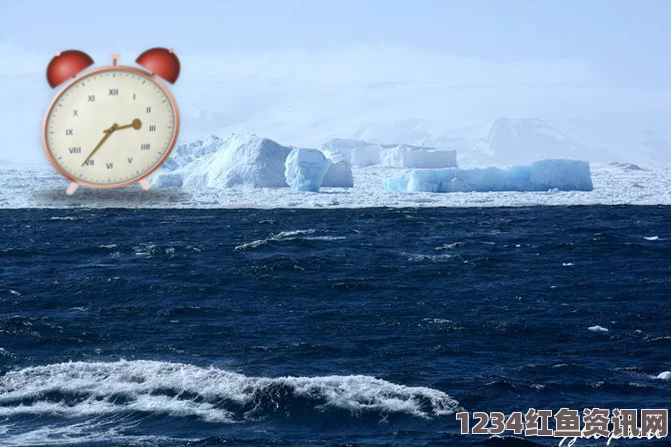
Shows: 2:36
